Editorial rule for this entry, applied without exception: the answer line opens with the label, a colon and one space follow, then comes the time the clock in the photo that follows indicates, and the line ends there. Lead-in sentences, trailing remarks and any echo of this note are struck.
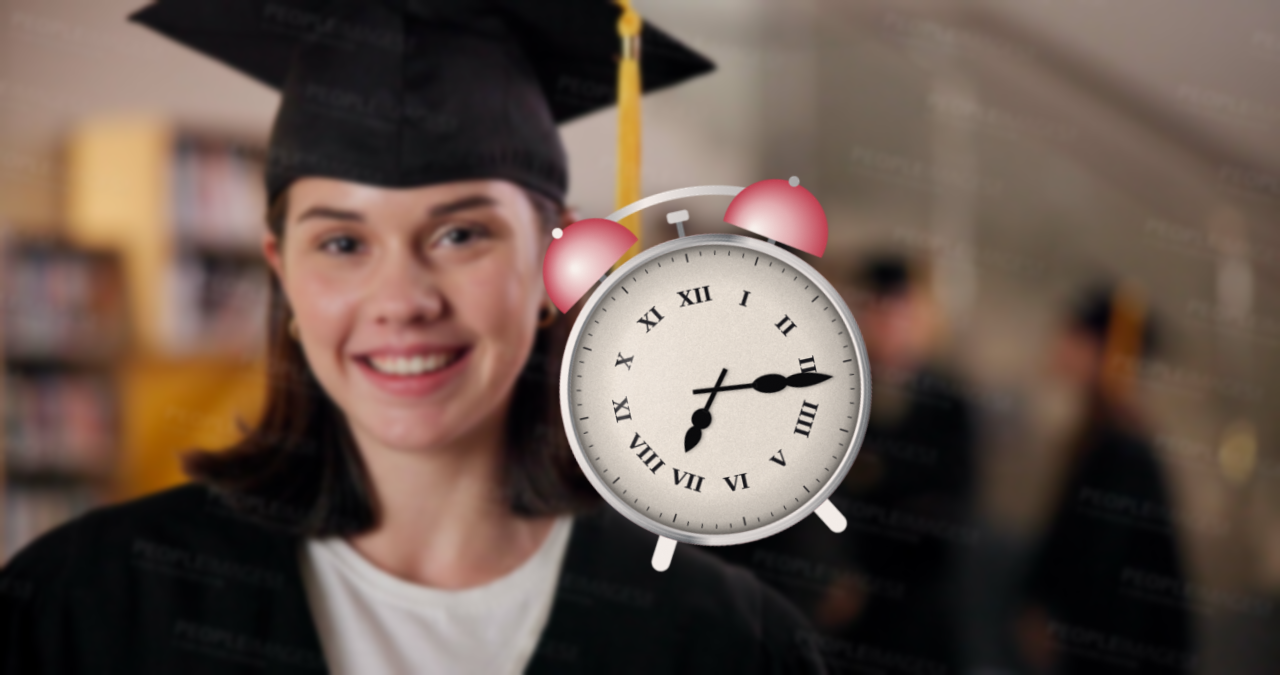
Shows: 7:16
